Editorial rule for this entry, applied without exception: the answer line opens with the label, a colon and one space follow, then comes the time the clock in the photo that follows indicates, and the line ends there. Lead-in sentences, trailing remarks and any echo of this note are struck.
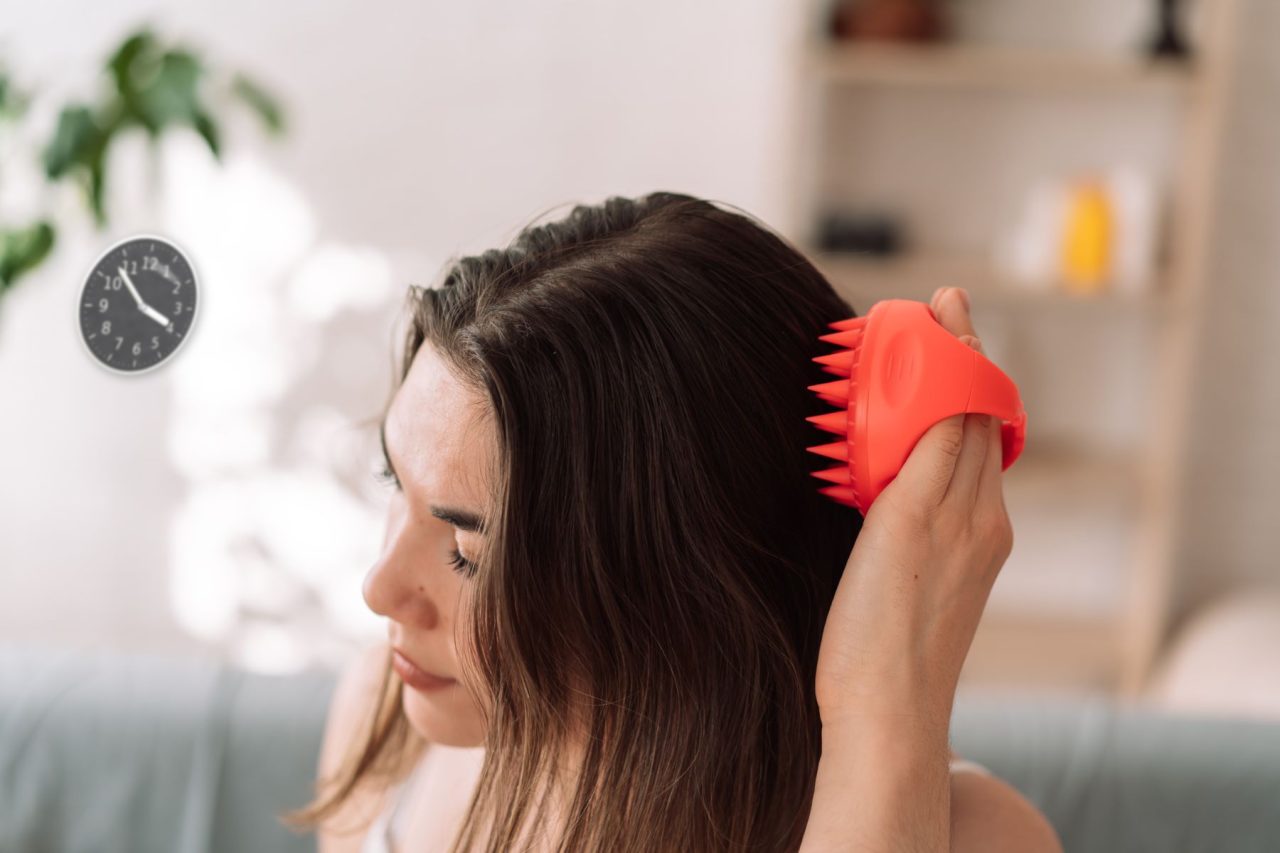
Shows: 3:53
